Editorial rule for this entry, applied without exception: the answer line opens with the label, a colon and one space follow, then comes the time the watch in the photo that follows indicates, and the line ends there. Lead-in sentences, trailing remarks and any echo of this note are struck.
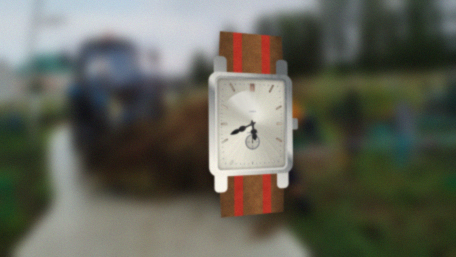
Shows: 5:41
